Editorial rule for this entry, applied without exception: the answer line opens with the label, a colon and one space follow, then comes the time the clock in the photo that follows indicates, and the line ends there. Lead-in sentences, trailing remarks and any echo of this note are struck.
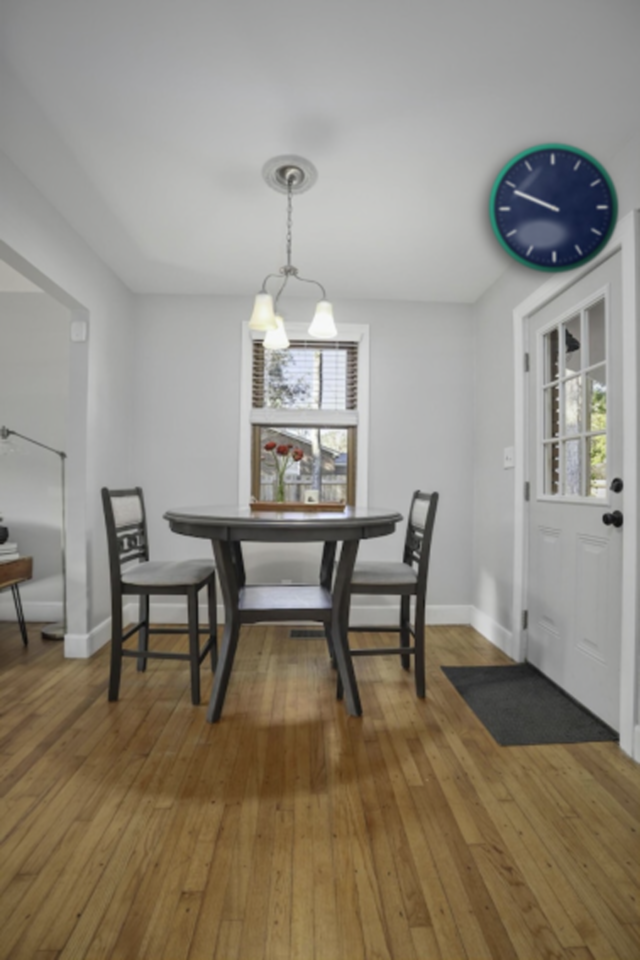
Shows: 9:49
